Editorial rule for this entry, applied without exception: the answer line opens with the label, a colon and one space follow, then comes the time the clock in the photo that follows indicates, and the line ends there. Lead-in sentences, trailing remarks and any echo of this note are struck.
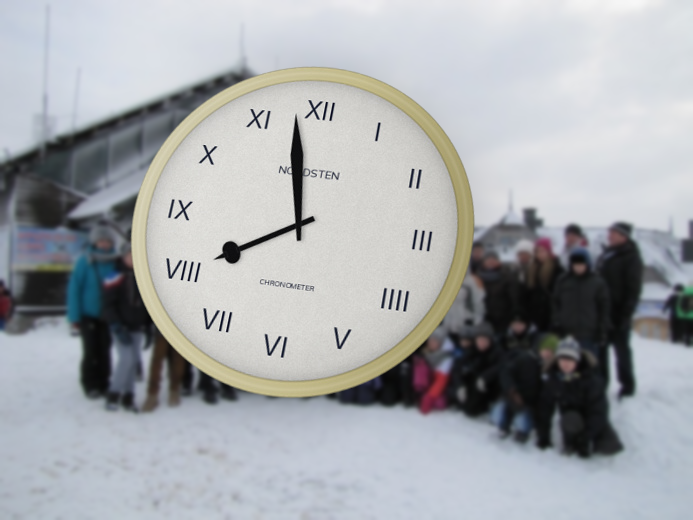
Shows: 7:58
